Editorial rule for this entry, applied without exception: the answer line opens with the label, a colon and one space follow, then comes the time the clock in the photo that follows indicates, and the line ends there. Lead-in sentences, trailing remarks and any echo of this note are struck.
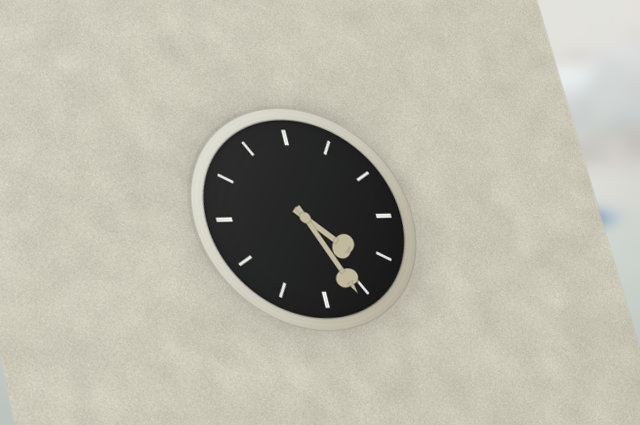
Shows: 4:26
